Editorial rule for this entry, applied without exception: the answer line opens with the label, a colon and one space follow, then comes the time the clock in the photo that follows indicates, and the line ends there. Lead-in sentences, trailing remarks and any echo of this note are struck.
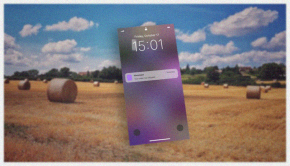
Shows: 15:01
